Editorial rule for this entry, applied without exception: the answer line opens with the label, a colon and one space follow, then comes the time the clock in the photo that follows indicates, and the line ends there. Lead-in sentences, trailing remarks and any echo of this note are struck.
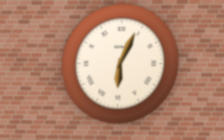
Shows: 6:04
